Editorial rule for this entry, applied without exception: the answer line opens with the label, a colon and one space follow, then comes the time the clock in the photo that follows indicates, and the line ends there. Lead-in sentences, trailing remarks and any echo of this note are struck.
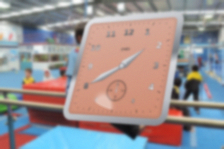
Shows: 1:40
